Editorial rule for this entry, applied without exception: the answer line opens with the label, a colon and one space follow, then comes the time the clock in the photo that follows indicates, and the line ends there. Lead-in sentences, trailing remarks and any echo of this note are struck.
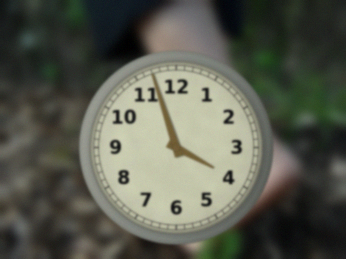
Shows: 3:57
